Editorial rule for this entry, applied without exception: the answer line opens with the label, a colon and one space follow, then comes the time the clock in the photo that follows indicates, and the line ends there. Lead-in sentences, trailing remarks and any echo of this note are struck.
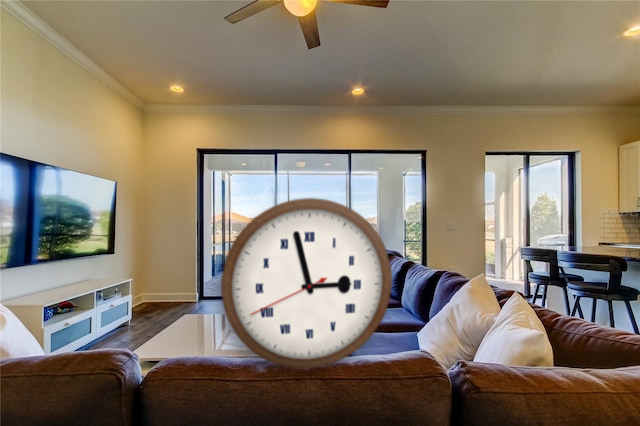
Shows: 2:57:41
